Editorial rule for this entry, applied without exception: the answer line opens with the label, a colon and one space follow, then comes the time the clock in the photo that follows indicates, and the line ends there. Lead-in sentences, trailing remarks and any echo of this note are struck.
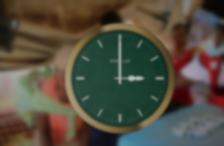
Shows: 3:00
